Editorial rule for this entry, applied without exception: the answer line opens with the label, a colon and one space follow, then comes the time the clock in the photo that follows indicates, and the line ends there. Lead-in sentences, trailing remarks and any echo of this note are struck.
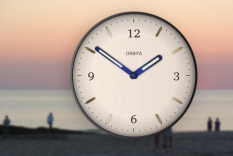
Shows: 1:51
